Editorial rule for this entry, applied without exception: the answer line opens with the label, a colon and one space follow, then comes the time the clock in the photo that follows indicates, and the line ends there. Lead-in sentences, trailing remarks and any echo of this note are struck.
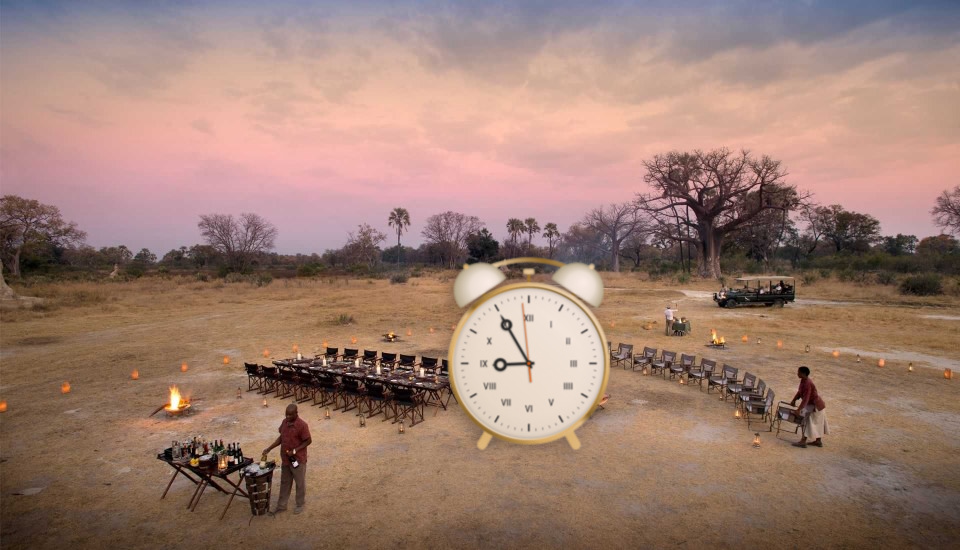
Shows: 8:54:59
